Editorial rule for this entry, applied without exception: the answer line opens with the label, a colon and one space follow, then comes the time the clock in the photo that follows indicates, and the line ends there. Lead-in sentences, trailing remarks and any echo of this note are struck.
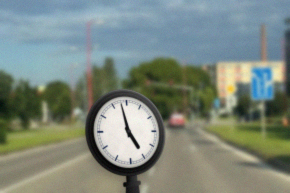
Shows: 4:58
